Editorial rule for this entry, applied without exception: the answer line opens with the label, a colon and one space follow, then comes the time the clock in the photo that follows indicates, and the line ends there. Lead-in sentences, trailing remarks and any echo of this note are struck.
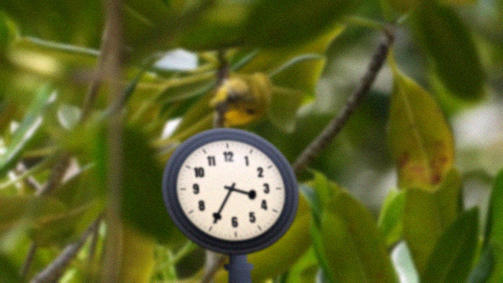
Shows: 3:35
